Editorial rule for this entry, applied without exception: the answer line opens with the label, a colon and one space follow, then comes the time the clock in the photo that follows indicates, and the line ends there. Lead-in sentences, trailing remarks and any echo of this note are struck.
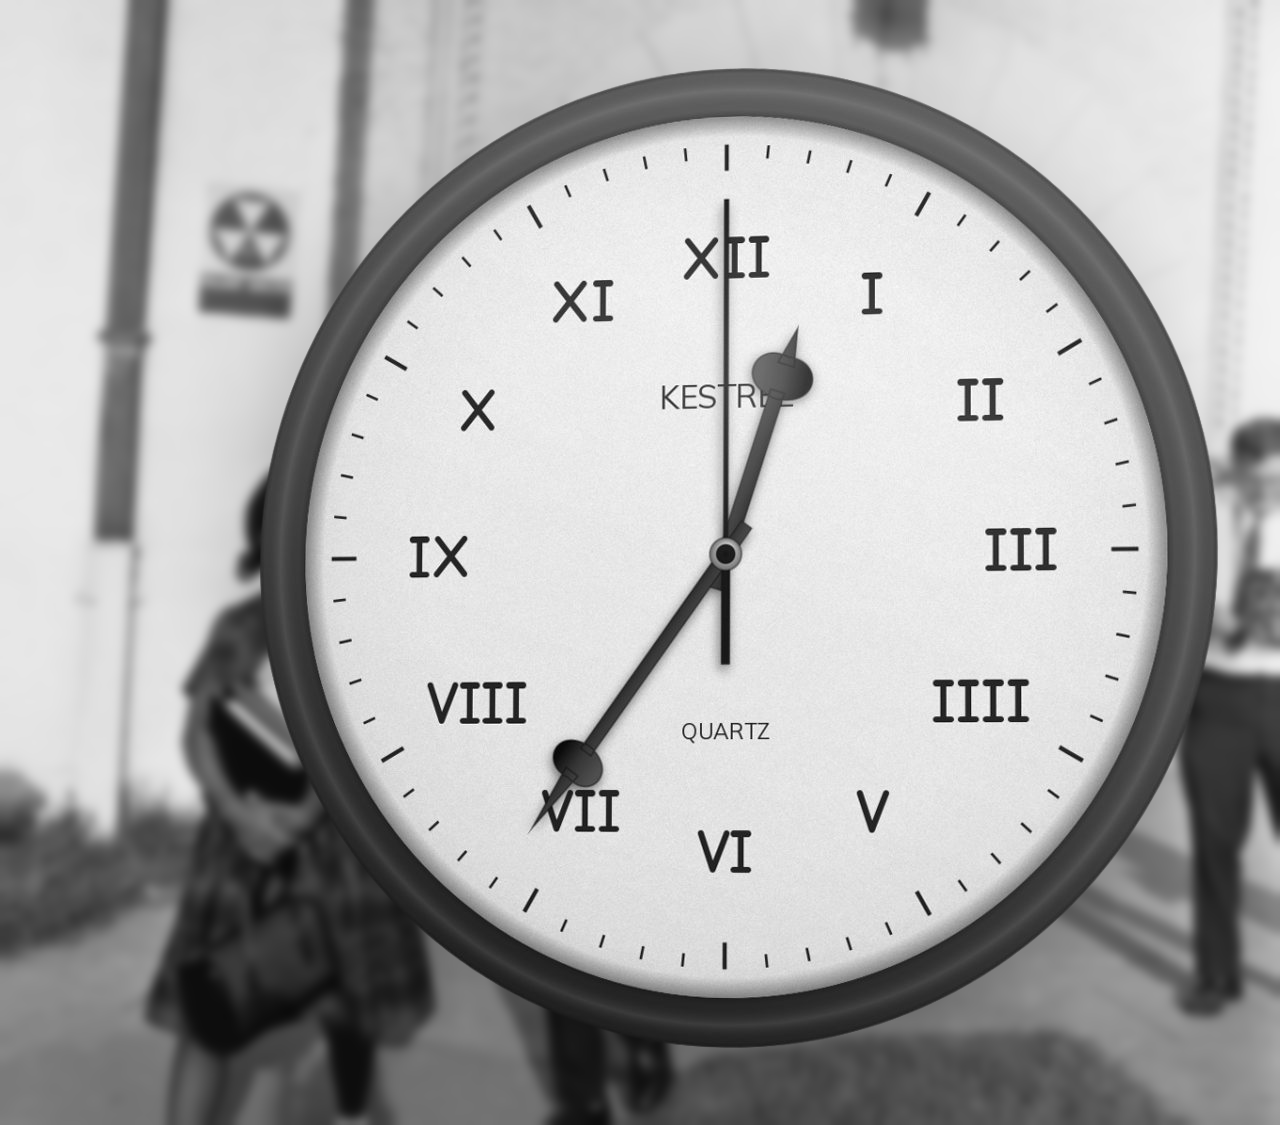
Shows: 12:36:00
